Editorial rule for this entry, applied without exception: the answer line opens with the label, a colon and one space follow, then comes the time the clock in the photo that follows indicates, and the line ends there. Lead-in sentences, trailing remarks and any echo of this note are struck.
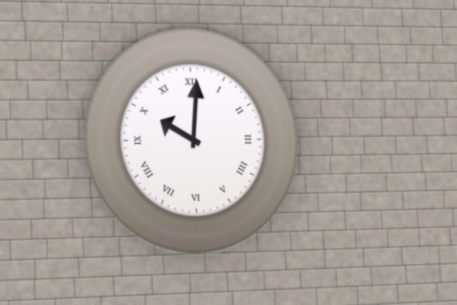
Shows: 10:01
